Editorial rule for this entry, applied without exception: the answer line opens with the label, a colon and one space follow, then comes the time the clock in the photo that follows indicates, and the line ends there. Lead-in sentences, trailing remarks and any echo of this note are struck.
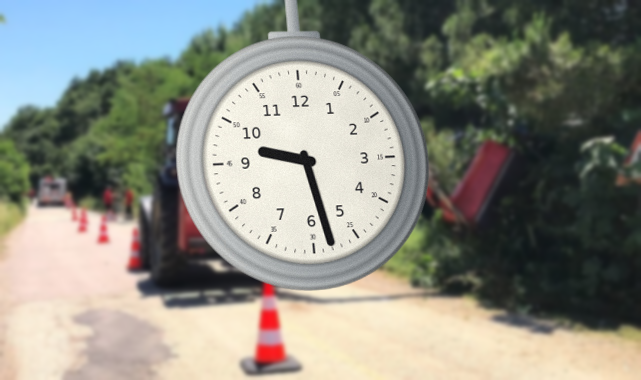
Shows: 9:28
